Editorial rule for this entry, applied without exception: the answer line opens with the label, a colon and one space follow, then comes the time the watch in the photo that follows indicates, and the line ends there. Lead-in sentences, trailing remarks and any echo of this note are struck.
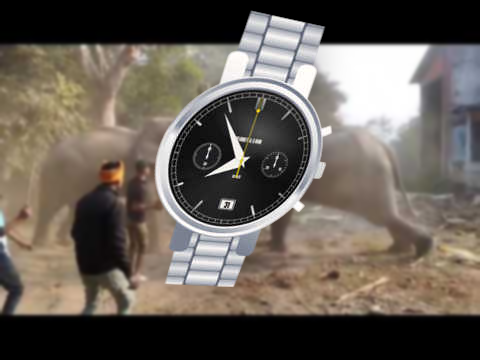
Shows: 7:54
